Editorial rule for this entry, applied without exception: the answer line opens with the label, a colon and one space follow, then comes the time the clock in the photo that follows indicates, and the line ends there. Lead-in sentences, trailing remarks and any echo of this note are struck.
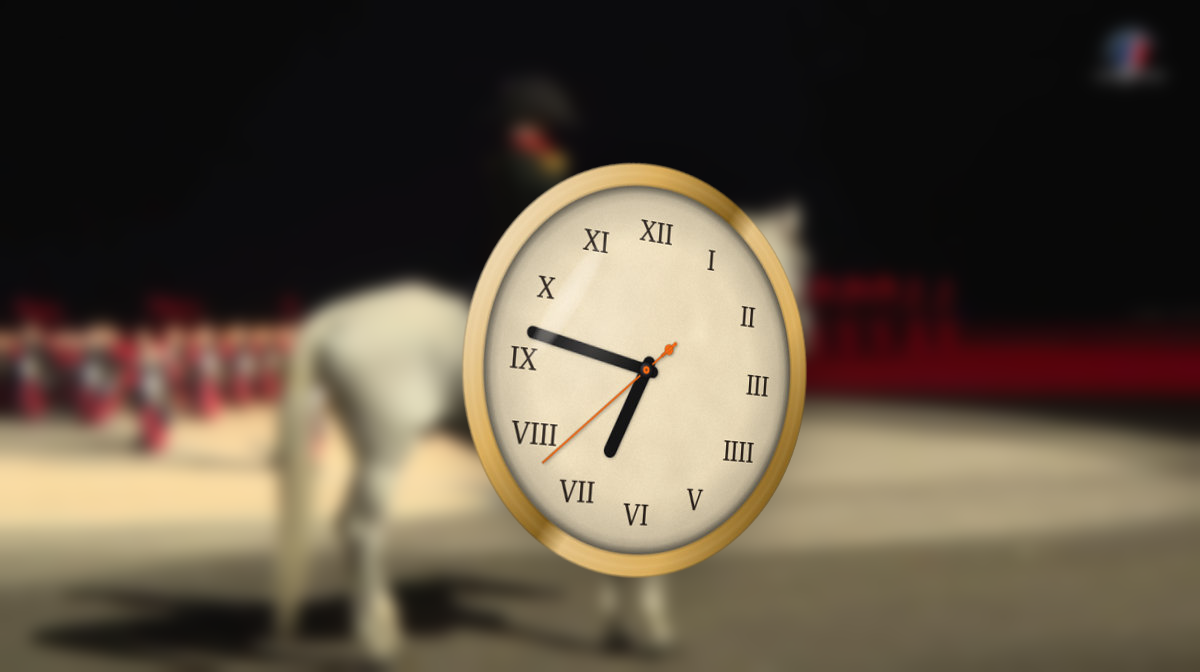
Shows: 6:46:38
